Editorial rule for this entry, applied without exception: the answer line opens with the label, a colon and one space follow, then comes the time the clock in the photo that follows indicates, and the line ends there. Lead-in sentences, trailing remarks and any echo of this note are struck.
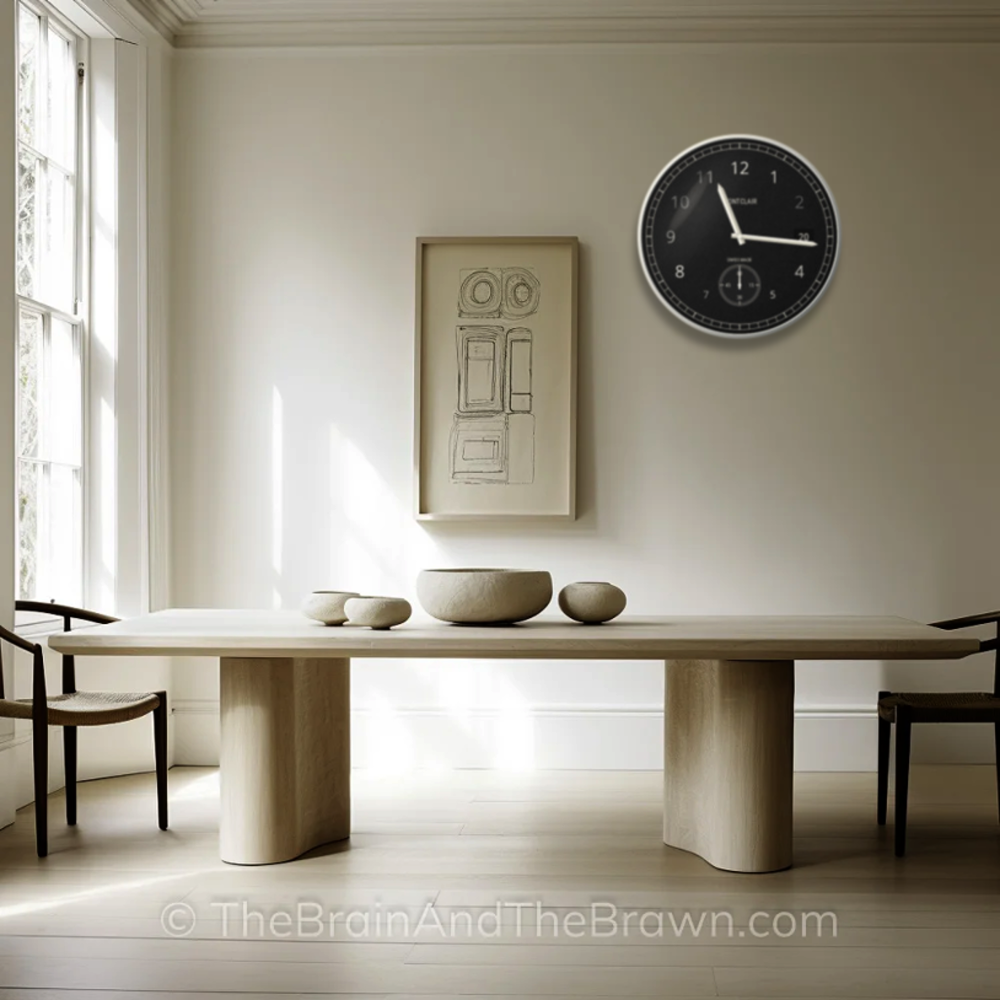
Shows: 11:16
